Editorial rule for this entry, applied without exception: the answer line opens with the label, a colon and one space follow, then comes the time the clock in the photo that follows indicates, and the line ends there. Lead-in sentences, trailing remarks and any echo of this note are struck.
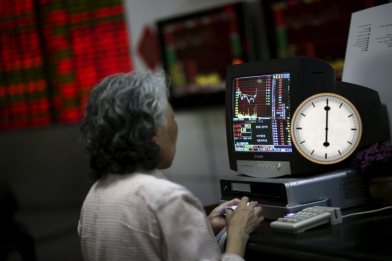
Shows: 6:00
